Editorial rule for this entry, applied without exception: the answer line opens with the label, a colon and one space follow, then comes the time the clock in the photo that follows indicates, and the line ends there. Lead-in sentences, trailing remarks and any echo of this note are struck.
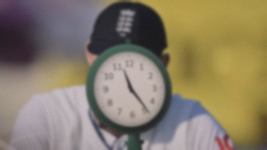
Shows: 11:24
